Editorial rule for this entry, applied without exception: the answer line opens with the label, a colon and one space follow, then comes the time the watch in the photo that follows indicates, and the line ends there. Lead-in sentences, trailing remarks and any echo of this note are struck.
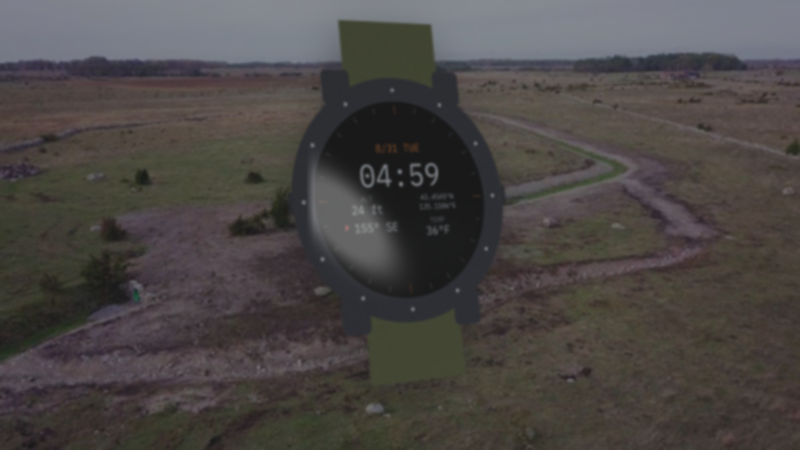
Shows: 4:59
